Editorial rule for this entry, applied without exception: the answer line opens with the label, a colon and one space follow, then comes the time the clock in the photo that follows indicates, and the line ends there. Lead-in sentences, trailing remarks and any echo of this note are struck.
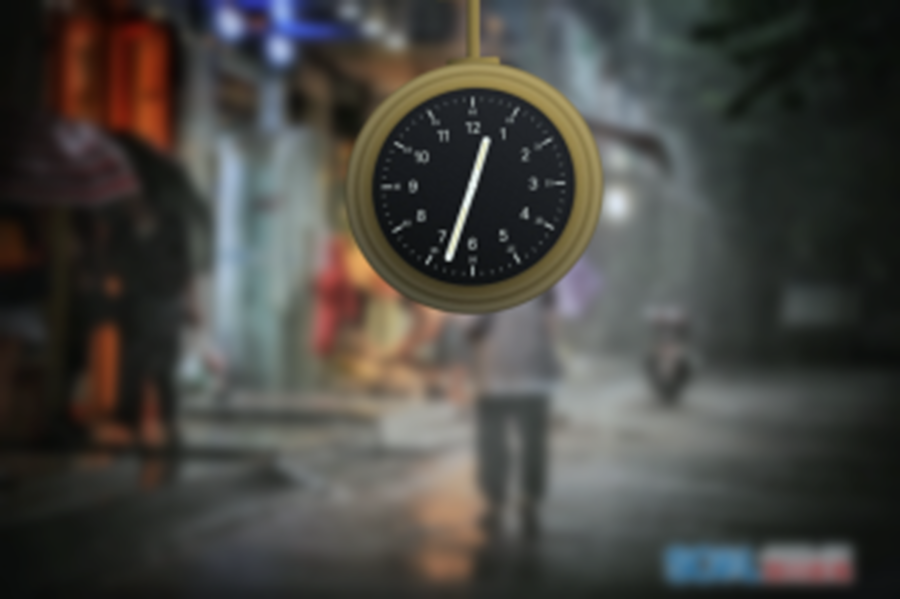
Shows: 12:33
